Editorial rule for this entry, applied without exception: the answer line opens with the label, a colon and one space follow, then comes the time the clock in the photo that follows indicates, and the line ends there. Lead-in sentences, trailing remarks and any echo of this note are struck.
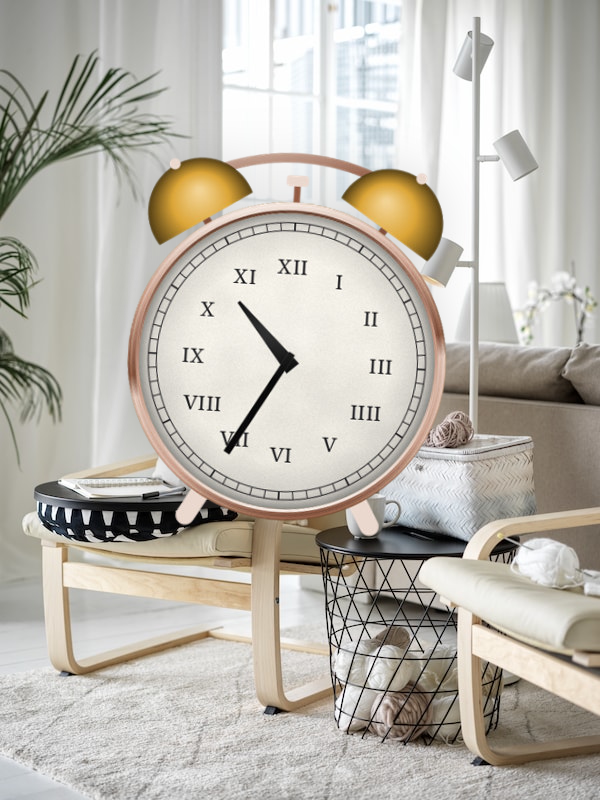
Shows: 10:35
